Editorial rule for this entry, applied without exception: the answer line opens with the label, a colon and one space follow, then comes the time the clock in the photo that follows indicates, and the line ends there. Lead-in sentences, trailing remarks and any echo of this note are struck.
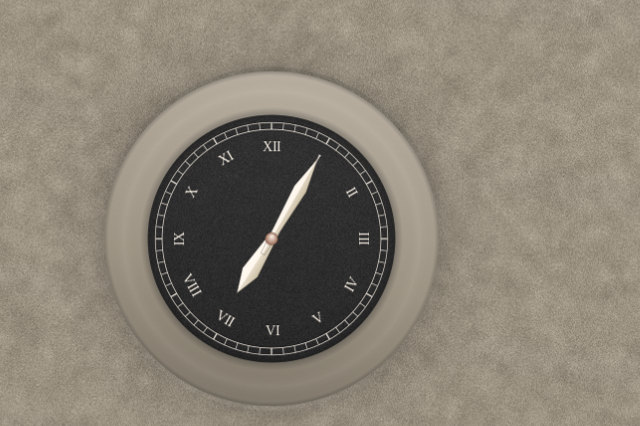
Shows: 7:05
